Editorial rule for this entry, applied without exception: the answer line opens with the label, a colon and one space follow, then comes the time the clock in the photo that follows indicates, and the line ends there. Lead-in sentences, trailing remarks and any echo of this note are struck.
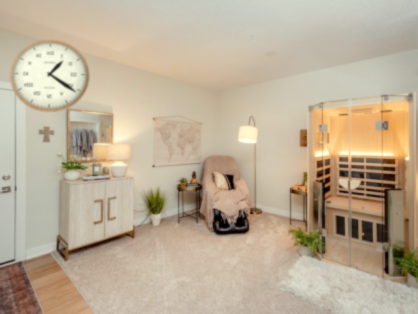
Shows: 1:21
